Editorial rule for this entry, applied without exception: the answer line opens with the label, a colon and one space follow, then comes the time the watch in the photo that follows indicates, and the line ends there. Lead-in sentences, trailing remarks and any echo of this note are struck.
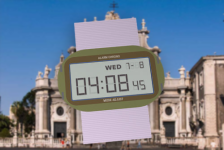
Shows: 4:08:45
